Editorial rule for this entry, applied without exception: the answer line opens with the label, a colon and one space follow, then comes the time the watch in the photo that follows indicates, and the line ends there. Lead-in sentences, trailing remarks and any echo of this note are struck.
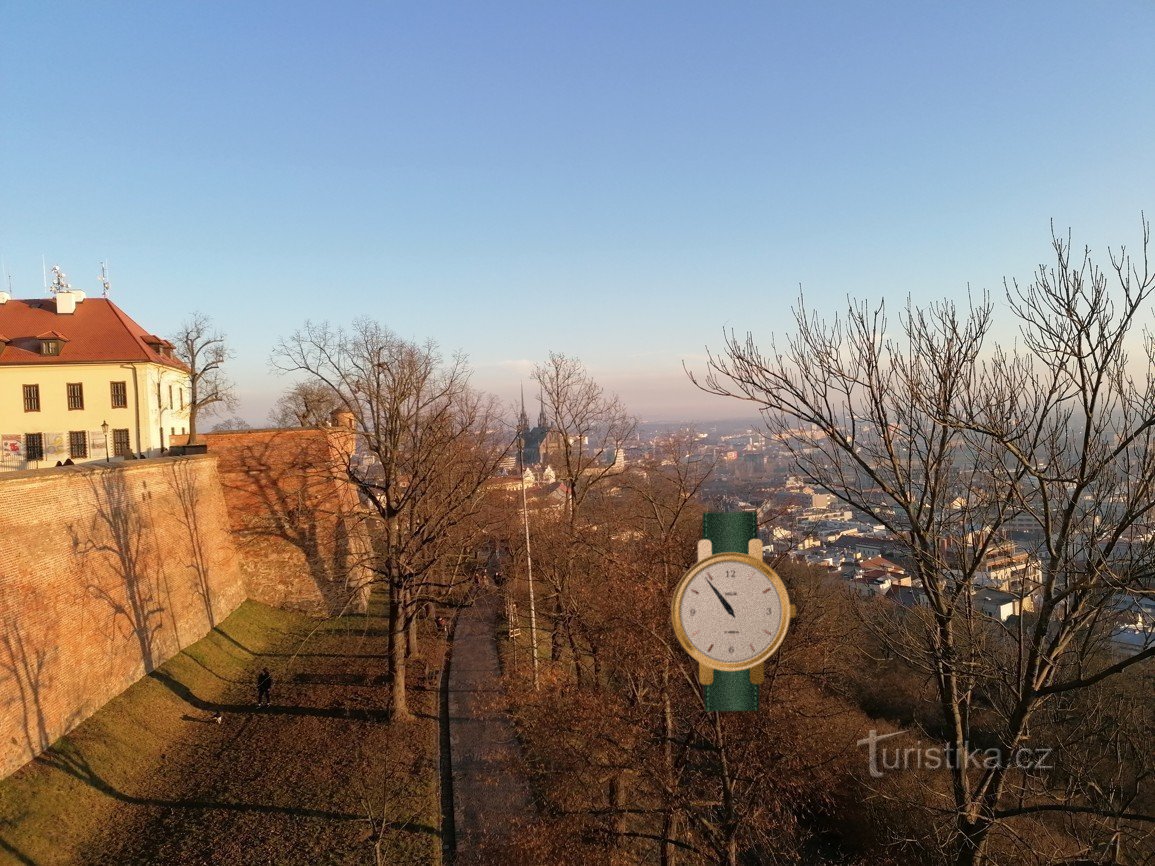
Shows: 10:54
